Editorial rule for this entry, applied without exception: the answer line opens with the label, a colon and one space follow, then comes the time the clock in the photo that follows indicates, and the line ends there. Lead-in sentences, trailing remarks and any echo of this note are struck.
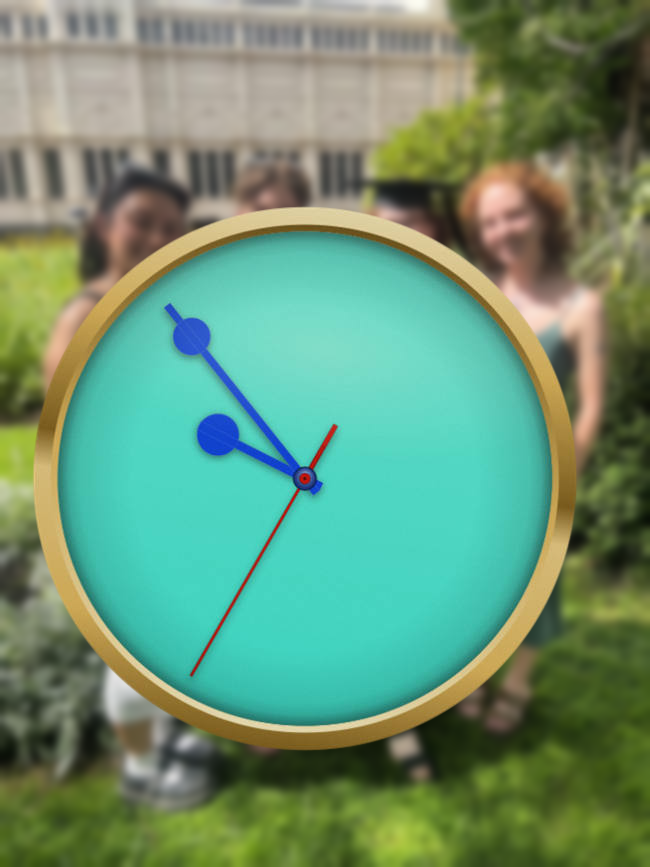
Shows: 9:53:35
